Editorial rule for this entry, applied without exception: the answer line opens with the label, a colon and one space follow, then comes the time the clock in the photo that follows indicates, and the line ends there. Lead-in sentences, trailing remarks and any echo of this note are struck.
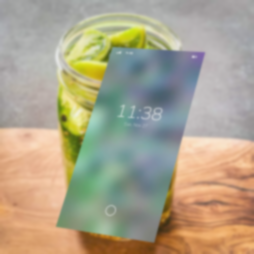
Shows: 11:38
